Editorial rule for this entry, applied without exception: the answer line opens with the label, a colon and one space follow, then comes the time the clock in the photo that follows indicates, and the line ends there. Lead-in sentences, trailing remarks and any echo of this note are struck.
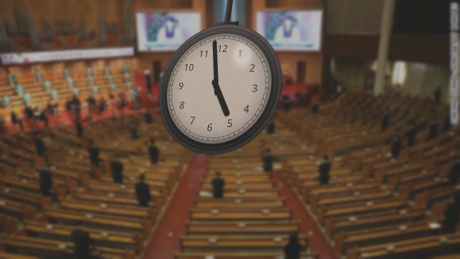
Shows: 4:58
